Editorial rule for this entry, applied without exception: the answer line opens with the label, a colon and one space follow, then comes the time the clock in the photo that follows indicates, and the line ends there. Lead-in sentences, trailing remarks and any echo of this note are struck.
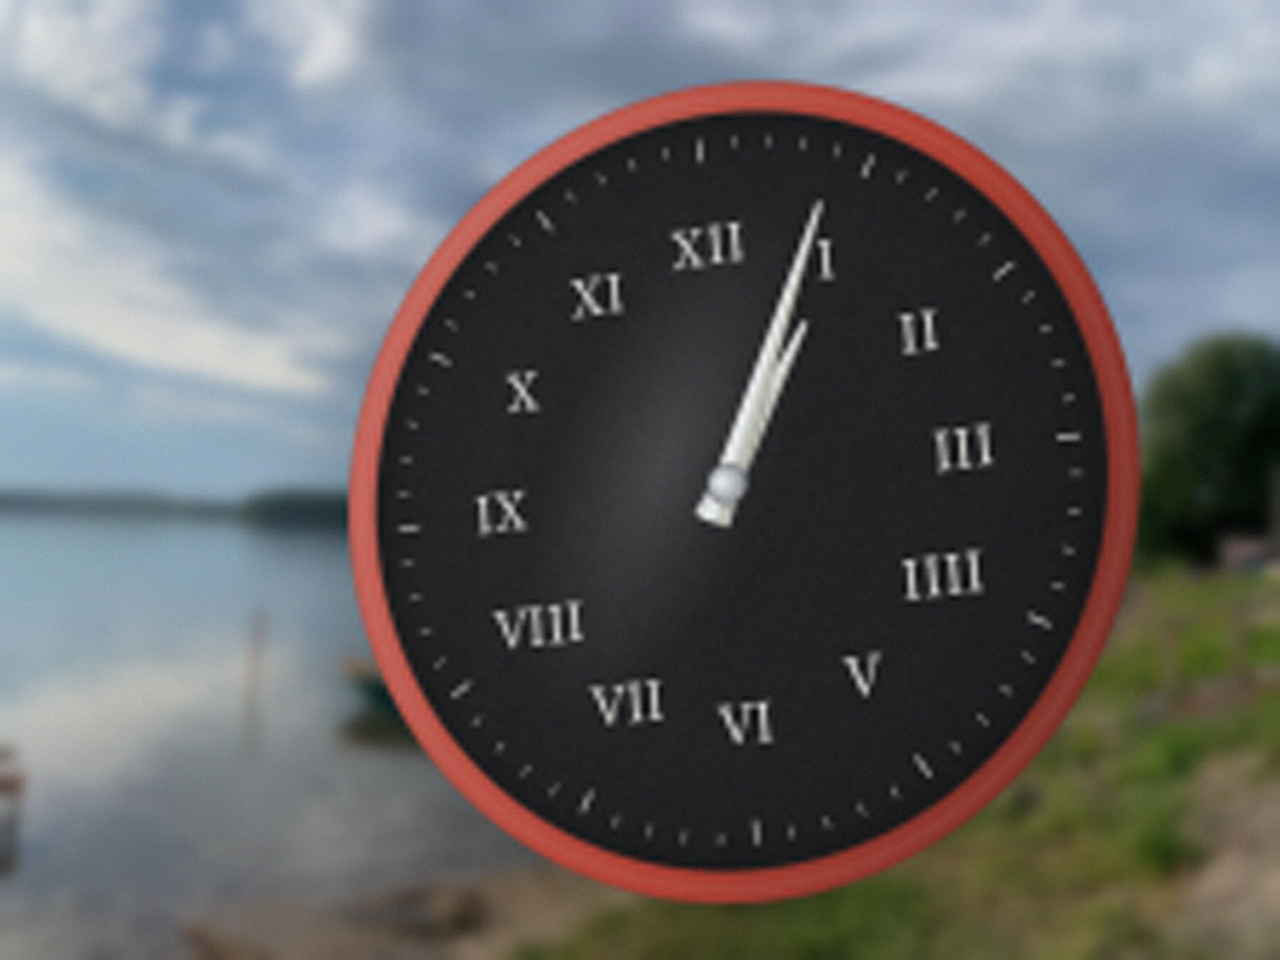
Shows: 1:04
